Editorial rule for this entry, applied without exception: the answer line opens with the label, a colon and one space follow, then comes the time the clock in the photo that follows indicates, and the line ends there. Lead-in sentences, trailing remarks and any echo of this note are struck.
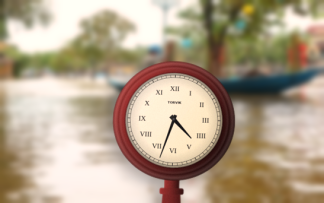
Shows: 4:33
